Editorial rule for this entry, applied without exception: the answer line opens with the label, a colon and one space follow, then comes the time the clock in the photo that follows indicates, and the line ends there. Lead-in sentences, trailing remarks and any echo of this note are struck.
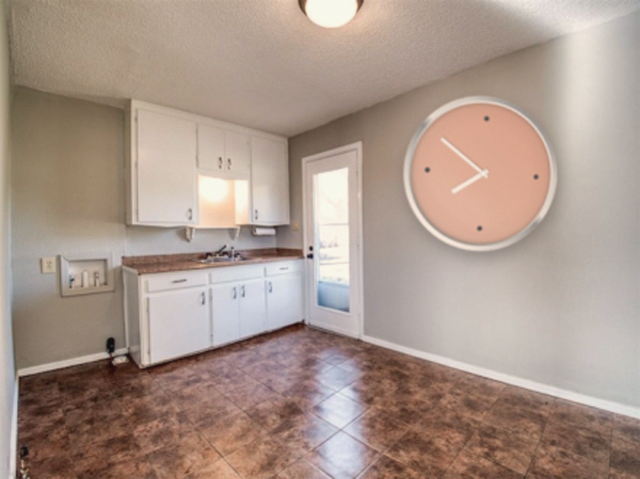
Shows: 7:51
